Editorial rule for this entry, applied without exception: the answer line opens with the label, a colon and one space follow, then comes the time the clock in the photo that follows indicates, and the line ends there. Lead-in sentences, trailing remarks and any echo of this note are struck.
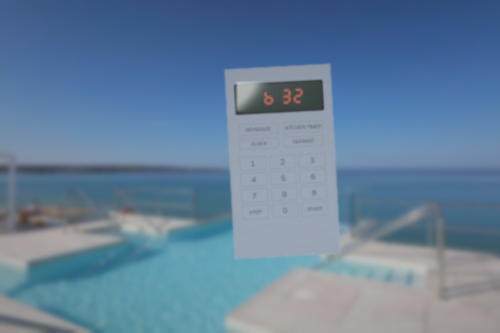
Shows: 6:32
